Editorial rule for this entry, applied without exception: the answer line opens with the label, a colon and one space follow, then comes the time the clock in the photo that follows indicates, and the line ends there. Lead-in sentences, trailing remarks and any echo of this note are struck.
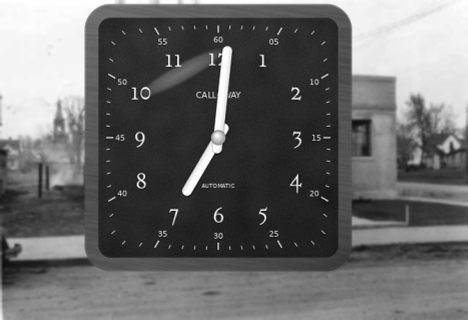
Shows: 7:01
